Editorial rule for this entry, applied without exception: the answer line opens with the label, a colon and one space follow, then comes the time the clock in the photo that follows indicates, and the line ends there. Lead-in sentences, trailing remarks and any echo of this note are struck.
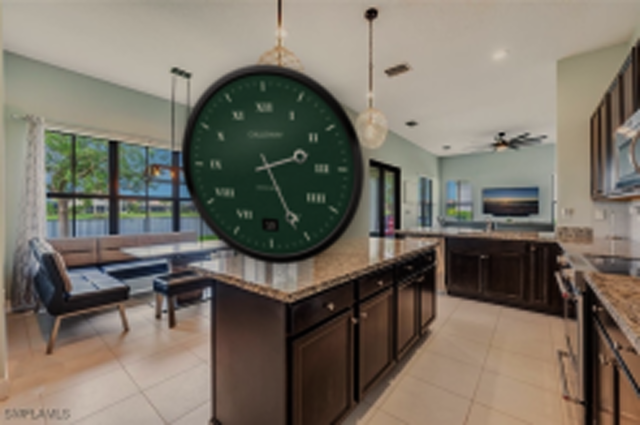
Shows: 2:26
